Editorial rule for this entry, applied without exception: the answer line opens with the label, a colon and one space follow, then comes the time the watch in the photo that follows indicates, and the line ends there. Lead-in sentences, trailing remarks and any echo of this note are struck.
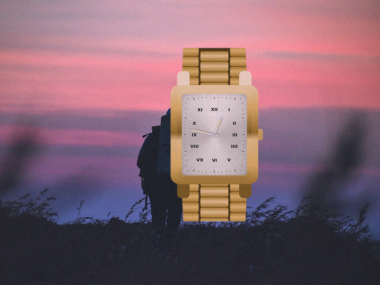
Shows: 12:47
